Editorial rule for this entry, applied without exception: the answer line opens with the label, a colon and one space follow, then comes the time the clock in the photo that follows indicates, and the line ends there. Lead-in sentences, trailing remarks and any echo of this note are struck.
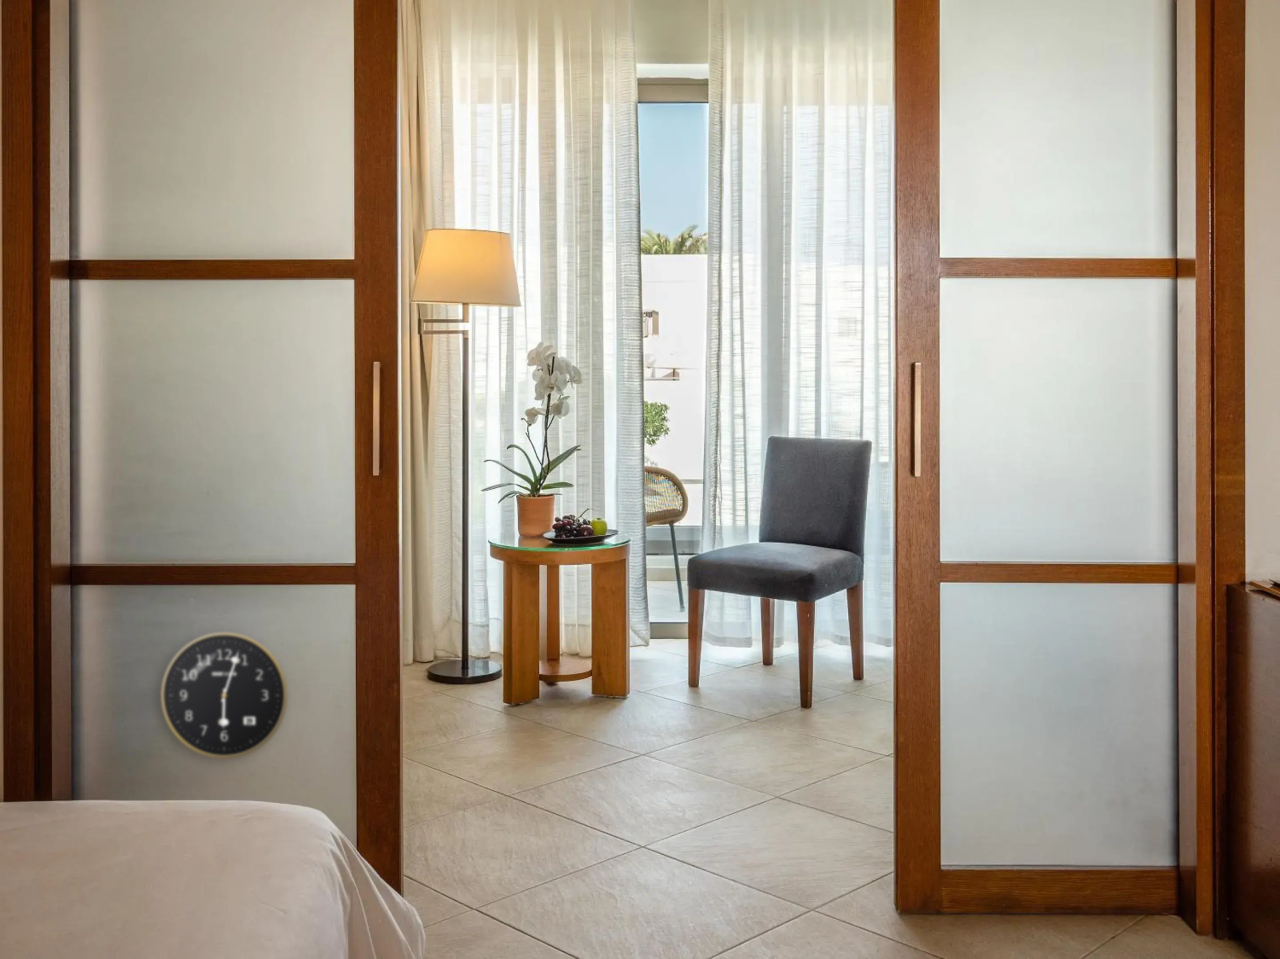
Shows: 6:03
